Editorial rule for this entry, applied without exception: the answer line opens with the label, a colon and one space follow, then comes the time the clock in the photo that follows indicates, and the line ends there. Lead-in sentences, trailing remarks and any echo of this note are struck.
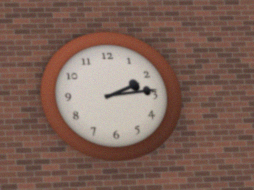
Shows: 2:14
